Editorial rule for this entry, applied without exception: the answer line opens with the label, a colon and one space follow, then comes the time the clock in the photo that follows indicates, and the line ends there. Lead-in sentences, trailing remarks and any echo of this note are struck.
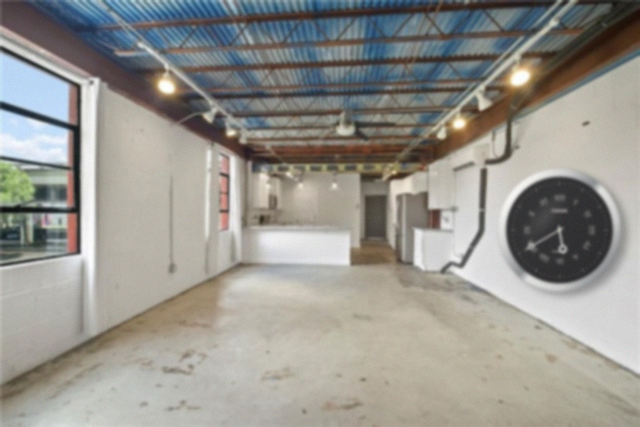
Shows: 5:40
